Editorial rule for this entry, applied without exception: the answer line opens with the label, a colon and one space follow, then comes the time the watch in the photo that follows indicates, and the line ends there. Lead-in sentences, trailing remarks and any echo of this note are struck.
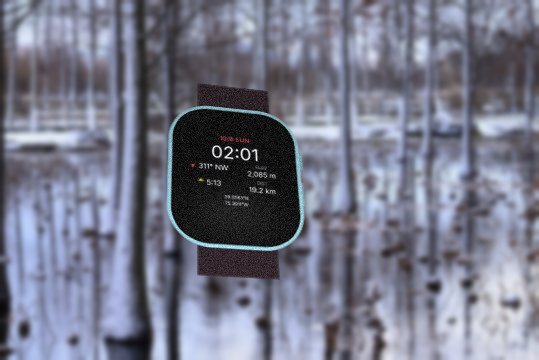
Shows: 2:01
